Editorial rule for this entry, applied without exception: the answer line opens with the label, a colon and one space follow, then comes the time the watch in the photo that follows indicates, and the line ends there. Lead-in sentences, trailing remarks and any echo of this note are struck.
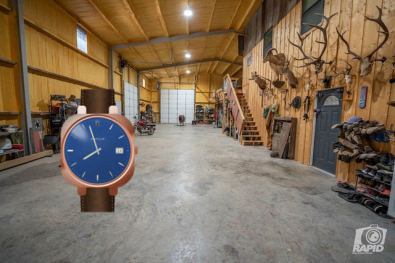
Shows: 7:57
